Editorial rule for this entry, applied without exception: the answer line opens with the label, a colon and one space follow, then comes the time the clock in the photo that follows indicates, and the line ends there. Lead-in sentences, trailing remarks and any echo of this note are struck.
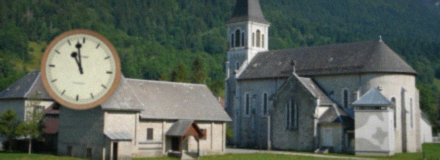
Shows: 10:58
